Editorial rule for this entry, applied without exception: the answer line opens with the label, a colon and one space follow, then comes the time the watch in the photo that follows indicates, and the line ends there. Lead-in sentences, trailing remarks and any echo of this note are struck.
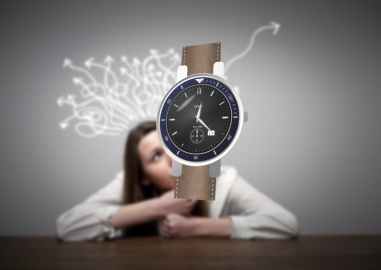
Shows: 12:22
